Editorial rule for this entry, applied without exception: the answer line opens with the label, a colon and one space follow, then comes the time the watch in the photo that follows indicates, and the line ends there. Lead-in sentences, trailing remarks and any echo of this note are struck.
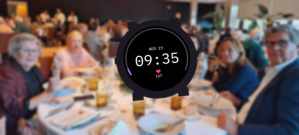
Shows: 9:35
